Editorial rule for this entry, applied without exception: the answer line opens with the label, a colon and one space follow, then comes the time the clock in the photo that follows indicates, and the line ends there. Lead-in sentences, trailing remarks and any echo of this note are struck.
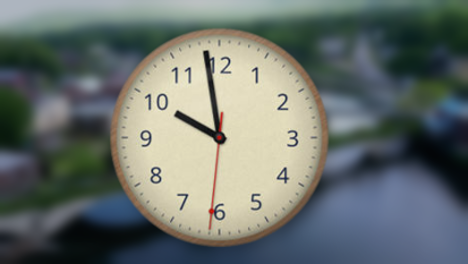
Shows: 9:58:31
